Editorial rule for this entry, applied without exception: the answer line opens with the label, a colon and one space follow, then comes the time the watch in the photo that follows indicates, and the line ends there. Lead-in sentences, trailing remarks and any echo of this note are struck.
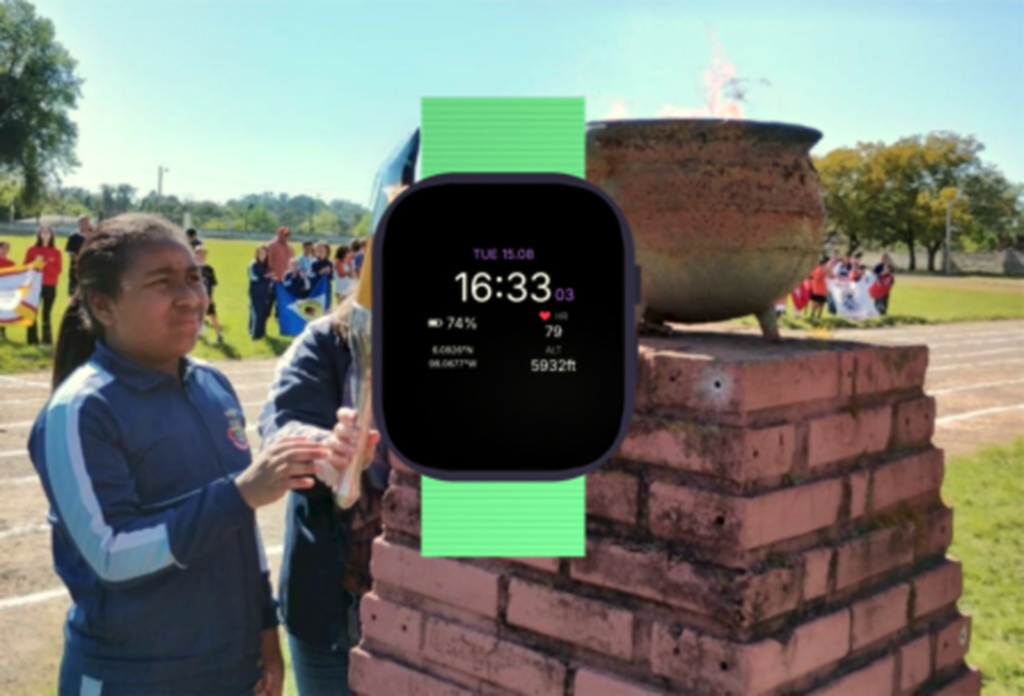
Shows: 16:33
